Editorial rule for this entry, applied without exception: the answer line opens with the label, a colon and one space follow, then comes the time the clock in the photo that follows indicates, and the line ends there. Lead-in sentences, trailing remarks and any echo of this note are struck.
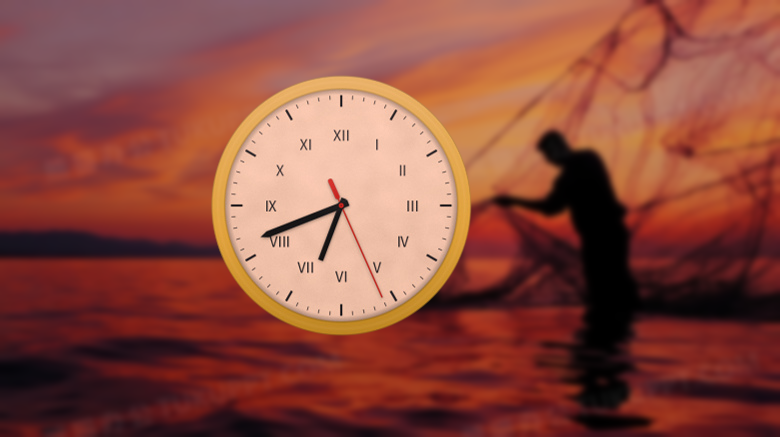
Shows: 6:41:26
